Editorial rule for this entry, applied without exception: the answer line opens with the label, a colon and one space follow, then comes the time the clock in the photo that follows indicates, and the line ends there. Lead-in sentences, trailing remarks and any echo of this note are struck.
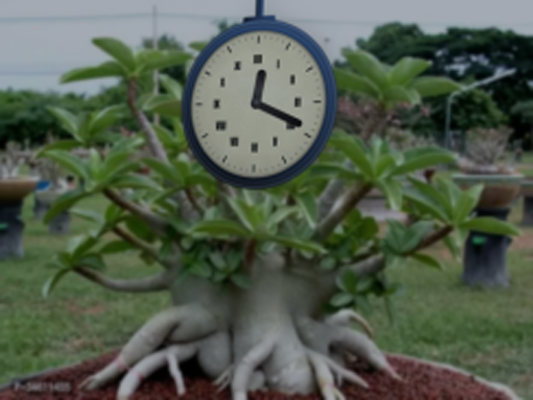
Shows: 12:19
